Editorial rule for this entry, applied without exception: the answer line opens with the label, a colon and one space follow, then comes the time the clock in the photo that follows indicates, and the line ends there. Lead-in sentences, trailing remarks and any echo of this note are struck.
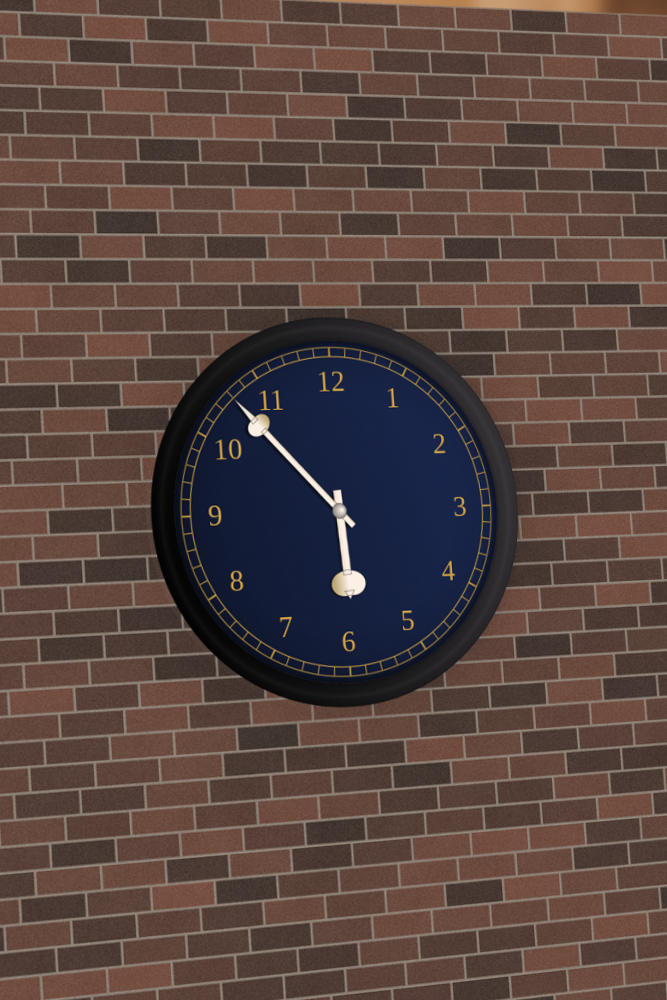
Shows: 5:53
